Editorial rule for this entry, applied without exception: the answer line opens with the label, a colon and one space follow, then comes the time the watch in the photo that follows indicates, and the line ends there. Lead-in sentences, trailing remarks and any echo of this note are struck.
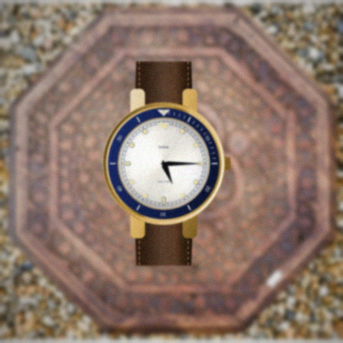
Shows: 5:15
